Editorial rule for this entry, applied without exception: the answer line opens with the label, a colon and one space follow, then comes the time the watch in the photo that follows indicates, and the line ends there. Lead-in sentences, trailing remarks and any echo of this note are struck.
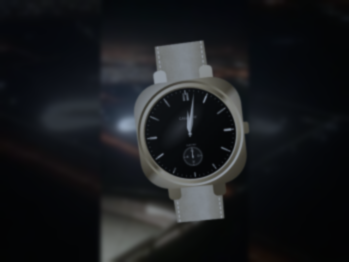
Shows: 12:02
